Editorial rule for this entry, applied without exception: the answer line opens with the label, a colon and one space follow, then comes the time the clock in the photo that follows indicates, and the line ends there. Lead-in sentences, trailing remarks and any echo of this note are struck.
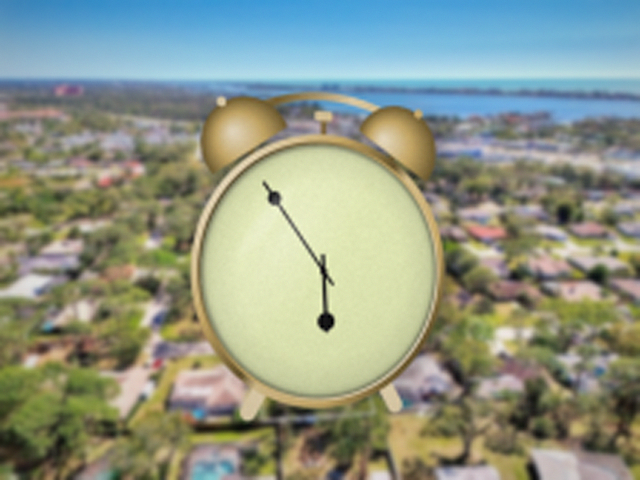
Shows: 5:54
